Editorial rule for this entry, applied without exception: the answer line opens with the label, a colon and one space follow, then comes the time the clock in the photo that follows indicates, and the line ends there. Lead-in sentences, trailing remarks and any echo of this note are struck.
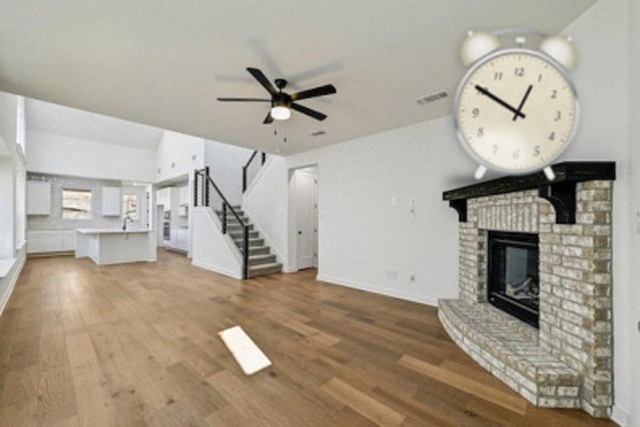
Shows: 12:50
